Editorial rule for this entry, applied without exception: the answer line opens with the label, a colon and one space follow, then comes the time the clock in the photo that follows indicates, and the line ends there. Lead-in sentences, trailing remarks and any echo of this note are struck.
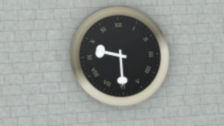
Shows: 9:30
